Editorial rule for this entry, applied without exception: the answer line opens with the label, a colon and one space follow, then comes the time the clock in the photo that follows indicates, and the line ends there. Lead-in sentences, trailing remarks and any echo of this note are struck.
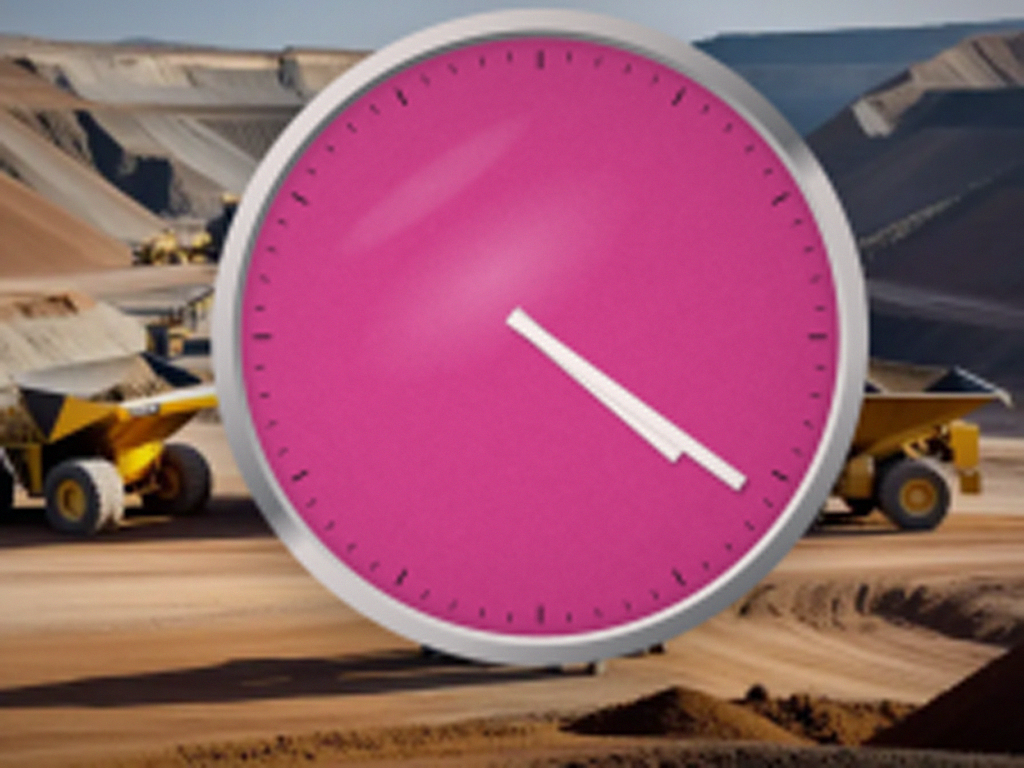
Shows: 4:21
